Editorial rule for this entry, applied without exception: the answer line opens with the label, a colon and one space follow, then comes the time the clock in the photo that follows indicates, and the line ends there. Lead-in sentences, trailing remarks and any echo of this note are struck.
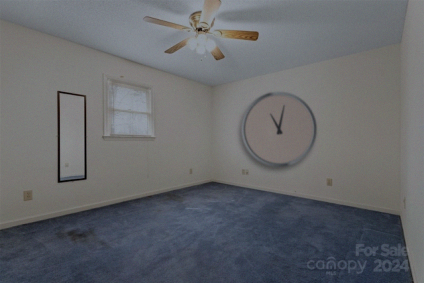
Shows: 11:02
